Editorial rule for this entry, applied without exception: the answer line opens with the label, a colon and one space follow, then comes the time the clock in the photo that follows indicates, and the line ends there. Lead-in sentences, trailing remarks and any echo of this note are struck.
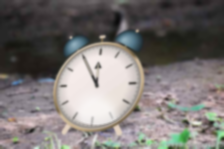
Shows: 11:55
